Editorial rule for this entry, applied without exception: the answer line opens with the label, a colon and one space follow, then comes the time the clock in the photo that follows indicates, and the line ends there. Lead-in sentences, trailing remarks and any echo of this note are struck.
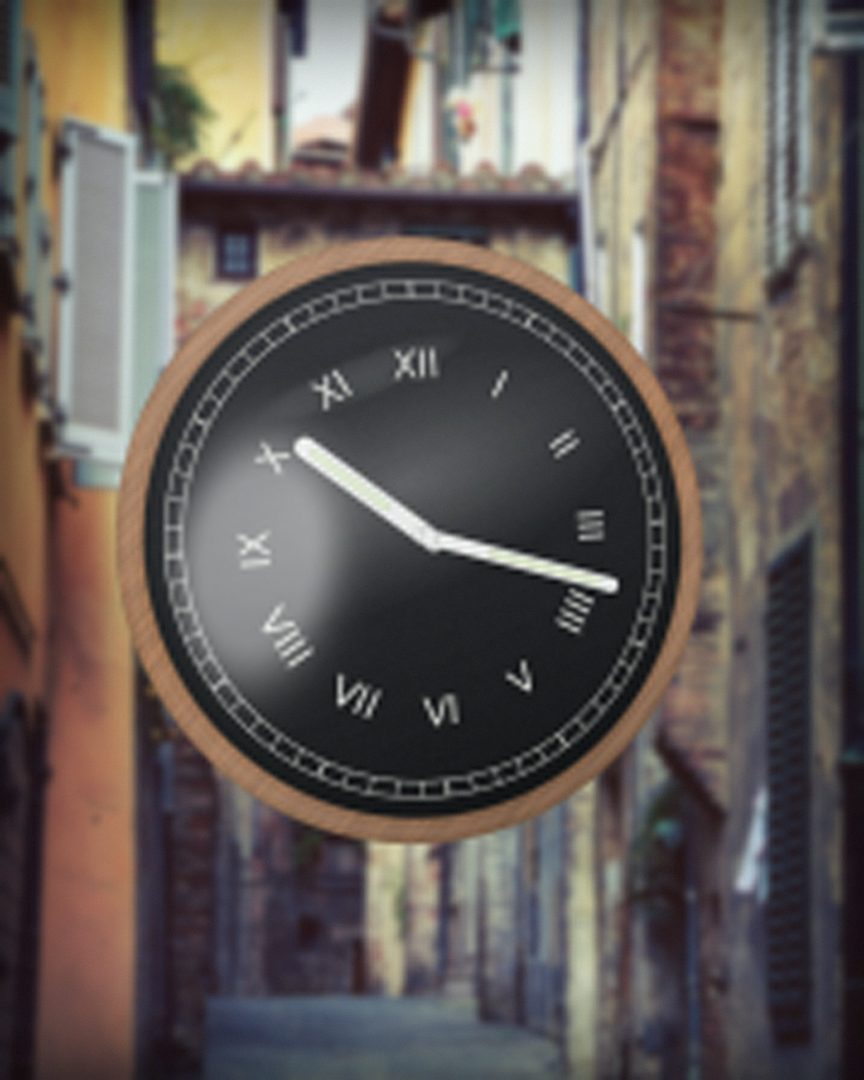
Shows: 10:18
